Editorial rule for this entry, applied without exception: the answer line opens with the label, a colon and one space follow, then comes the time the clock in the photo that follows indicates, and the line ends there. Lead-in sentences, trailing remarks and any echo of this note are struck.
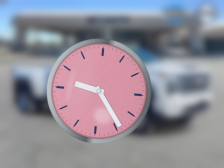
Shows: 9:24
